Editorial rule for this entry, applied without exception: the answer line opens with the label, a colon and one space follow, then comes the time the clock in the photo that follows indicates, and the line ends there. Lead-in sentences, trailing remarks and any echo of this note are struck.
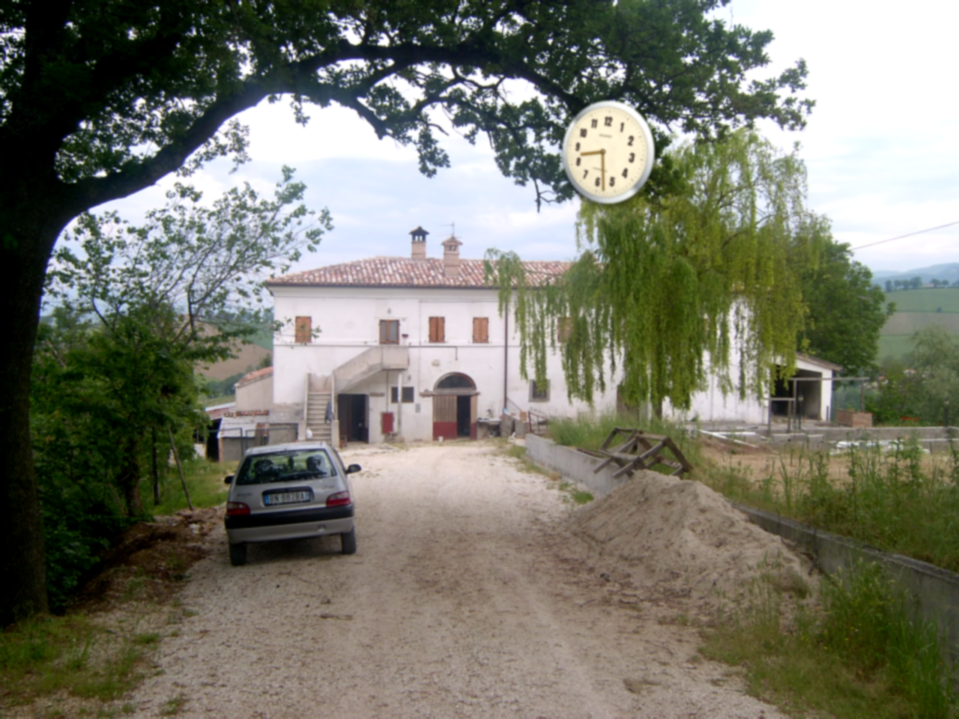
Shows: 8:28
